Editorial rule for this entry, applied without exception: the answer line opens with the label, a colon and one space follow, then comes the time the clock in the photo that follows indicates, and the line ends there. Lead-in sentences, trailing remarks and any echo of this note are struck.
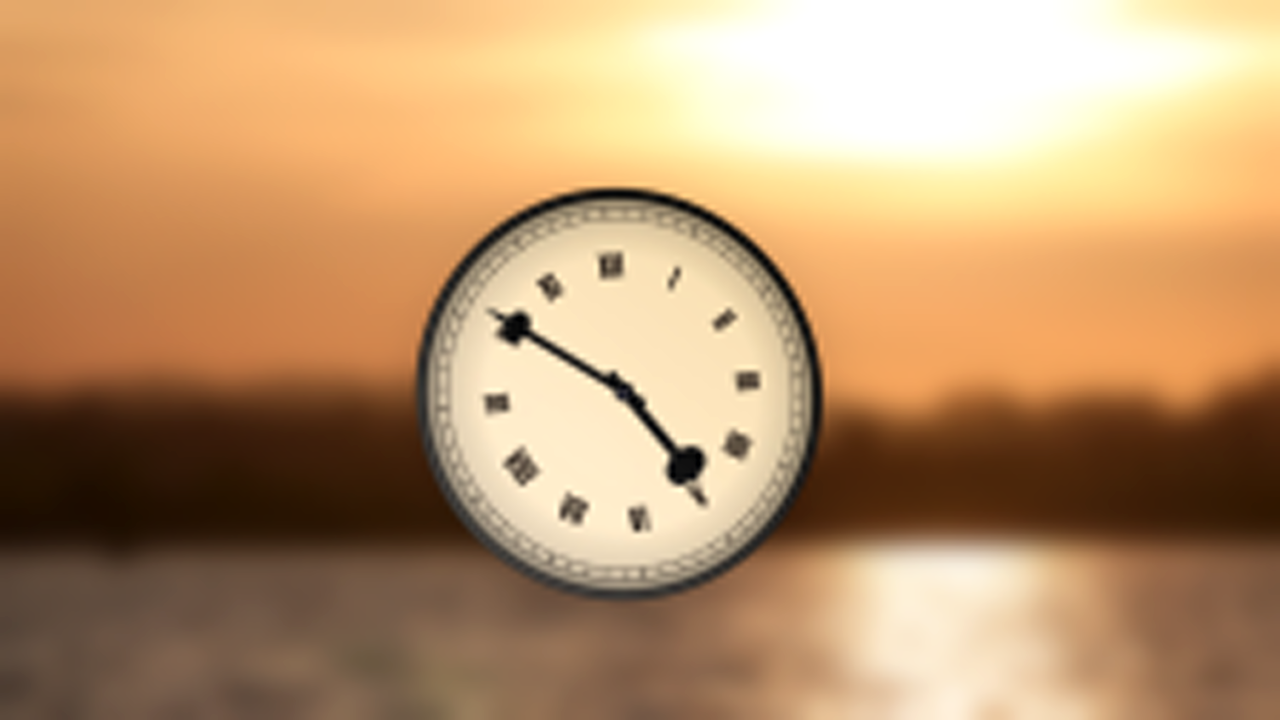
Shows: 4:51
